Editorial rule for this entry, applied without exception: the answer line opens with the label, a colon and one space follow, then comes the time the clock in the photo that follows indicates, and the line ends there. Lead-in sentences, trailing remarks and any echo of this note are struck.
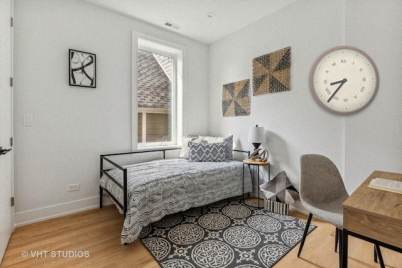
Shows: 8:37
